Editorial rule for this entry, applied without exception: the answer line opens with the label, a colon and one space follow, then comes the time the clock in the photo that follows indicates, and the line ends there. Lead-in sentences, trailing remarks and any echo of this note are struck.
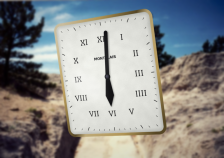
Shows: 6:01
